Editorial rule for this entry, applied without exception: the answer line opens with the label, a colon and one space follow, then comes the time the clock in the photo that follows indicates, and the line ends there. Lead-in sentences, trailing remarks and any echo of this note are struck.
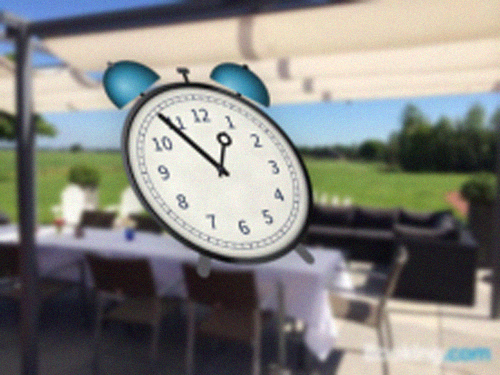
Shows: 12:54
